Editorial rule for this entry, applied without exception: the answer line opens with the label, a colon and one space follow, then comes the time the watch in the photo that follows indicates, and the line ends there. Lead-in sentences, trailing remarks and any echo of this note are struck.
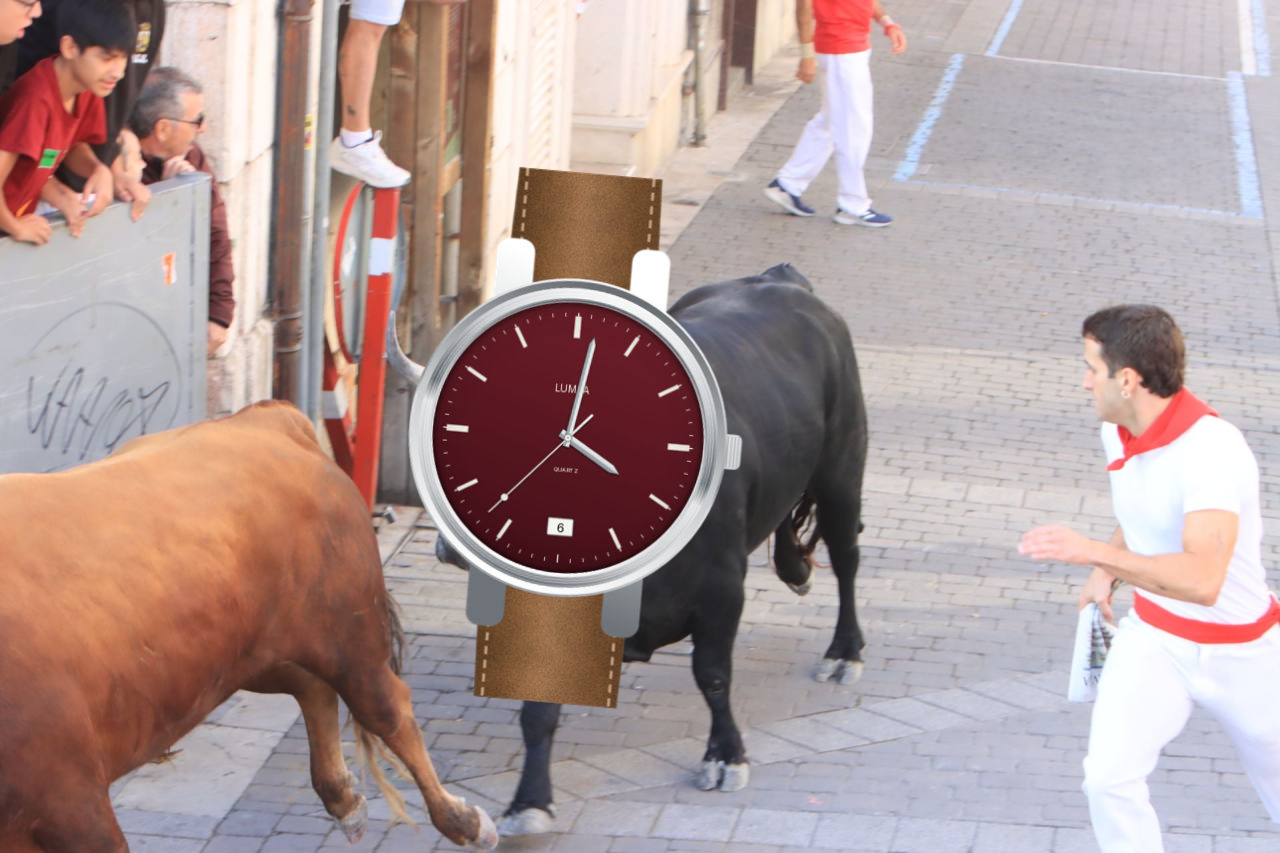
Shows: 4:01:37
